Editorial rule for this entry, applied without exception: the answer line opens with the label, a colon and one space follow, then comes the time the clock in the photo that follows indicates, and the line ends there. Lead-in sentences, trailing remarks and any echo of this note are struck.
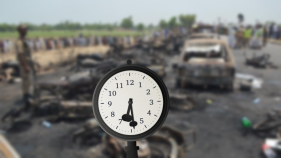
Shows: 6:29
